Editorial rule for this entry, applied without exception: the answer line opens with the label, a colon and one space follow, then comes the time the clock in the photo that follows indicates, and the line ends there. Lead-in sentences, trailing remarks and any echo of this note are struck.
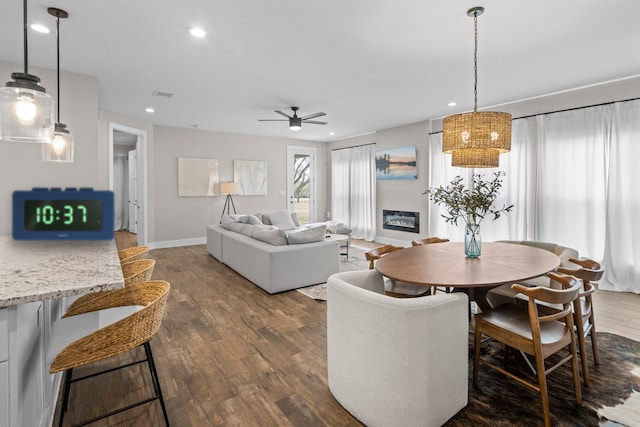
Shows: 10:37
